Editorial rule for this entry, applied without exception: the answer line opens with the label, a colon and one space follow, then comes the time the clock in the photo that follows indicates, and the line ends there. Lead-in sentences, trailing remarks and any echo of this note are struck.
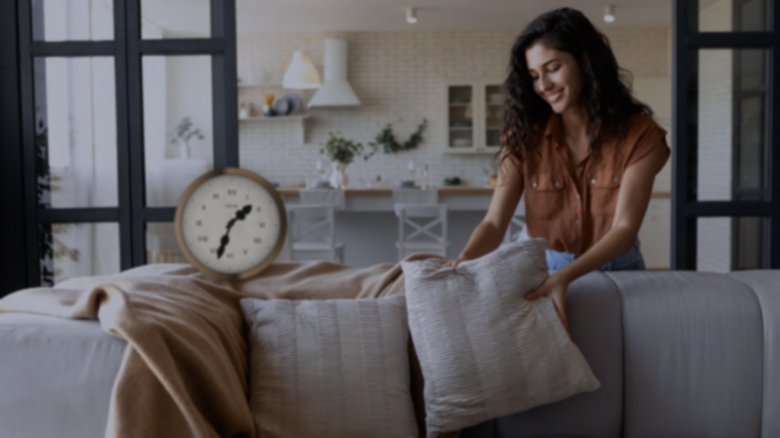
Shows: 1:33
